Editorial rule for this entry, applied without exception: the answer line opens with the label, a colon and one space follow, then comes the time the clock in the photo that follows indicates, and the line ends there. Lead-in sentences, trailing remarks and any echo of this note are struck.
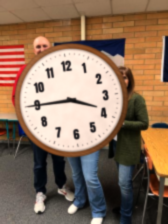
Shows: 3:45
